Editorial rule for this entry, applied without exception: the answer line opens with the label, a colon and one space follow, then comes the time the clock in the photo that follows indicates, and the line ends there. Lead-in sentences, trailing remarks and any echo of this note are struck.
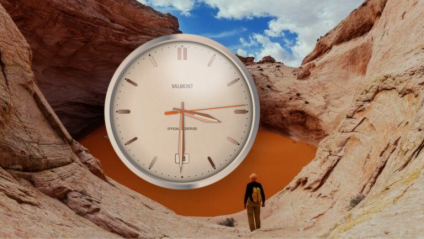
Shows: 3:30:14
